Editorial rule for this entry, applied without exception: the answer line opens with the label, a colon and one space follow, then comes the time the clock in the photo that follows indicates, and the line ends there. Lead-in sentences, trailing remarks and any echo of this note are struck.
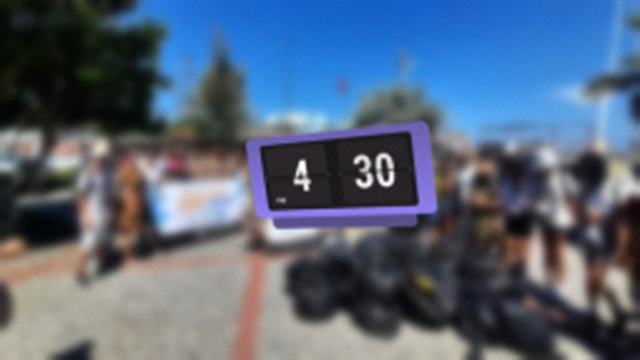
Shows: 4:30
